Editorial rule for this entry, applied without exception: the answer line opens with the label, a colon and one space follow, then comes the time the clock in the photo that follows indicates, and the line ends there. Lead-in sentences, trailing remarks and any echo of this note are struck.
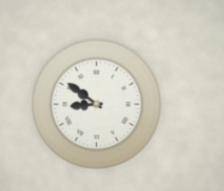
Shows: 8:51
